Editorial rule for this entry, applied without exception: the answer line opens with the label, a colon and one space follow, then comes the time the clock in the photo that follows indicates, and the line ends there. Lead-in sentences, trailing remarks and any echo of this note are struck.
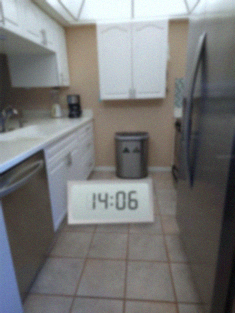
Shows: 14:06
